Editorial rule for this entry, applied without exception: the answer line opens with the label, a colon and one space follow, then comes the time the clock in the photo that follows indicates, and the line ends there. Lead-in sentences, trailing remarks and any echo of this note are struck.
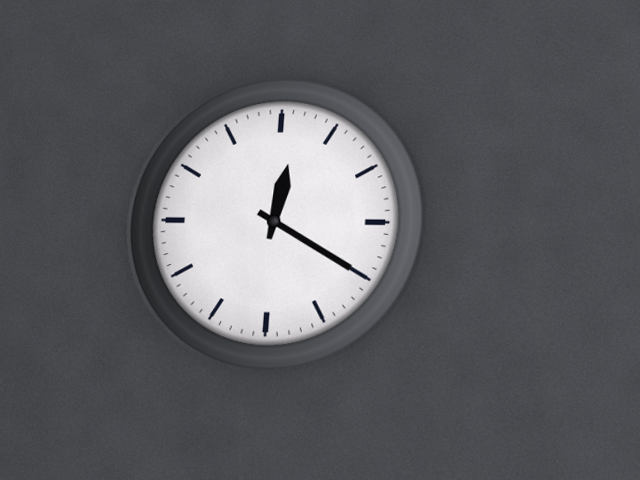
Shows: 12:20
